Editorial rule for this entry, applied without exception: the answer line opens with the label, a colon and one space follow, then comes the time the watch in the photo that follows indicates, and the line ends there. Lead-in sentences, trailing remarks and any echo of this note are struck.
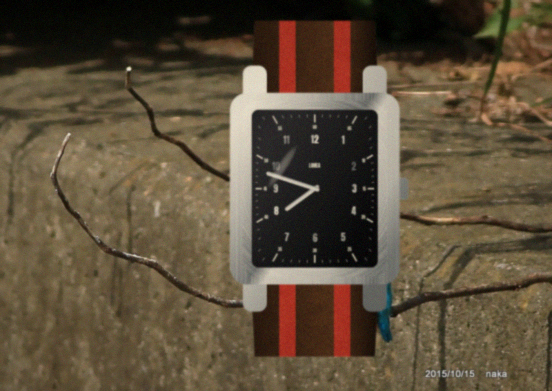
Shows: 7:48
